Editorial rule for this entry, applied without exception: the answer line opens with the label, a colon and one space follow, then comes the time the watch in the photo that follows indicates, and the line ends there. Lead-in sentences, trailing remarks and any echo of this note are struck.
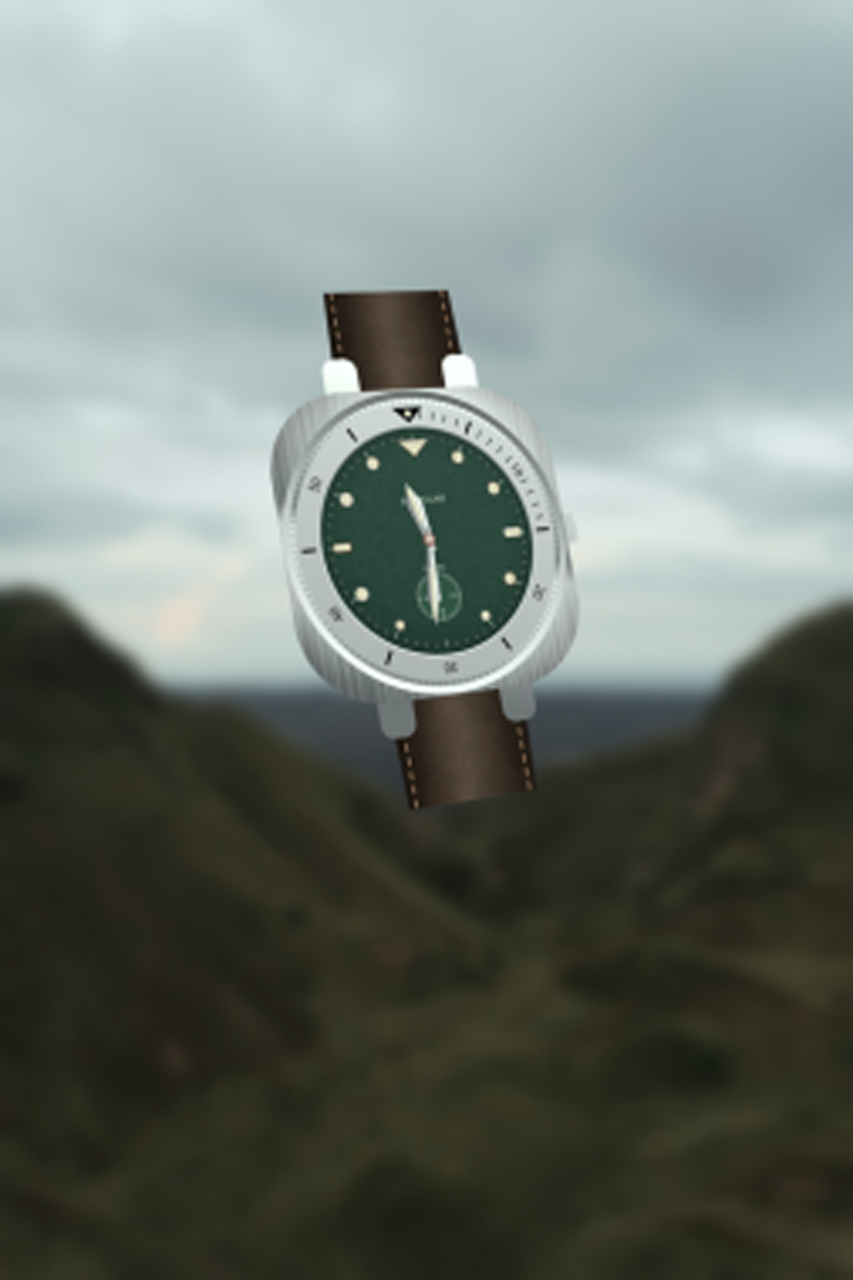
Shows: 11:31
